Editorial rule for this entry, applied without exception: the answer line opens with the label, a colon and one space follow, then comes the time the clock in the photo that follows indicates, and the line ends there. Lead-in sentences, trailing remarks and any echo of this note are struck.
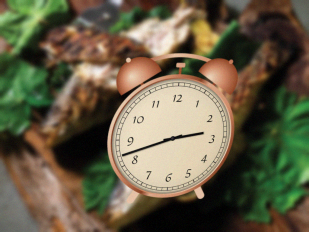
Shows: 2:42
